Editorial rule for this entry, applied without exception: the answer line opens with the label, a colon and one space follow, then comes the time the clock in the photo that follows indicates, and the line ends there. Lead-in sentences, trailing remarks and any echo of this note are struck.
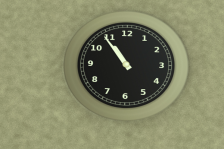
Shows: 10:54
